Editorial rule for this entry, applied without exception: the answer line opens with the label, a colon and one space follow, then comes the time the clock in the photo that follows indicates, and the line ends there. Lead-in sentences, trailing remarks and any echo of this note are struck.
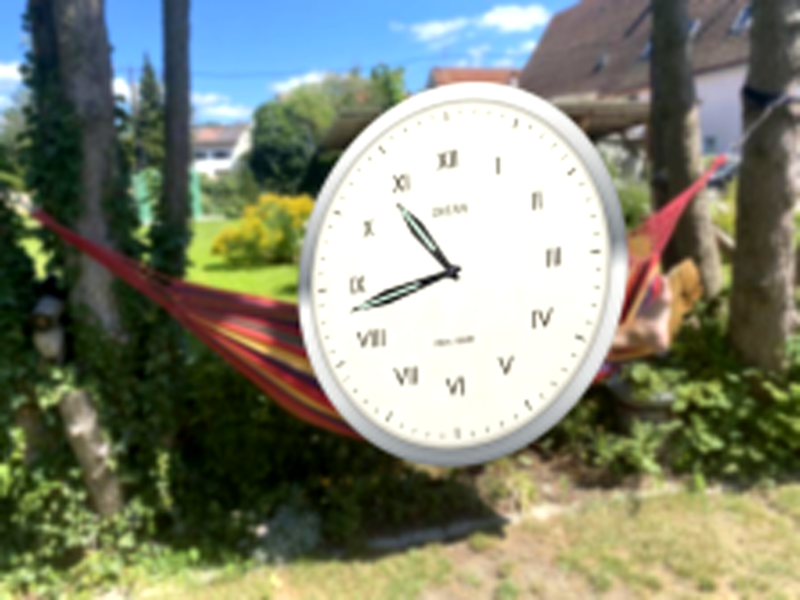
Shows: 10:43
